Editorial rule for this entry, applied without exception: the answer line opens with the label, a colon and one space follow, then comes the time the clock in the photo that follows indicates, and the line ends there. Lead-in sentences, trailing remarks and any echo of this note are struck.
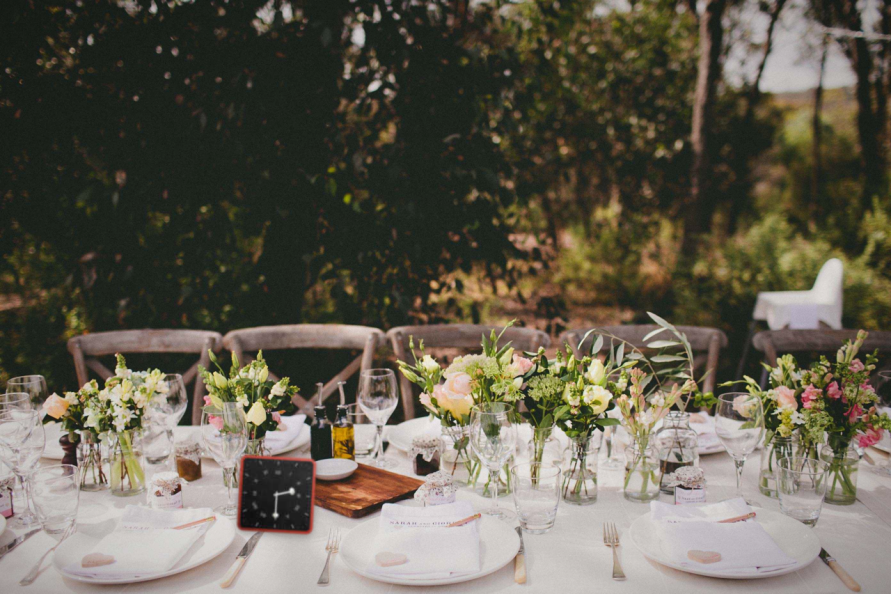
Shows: 2:30
